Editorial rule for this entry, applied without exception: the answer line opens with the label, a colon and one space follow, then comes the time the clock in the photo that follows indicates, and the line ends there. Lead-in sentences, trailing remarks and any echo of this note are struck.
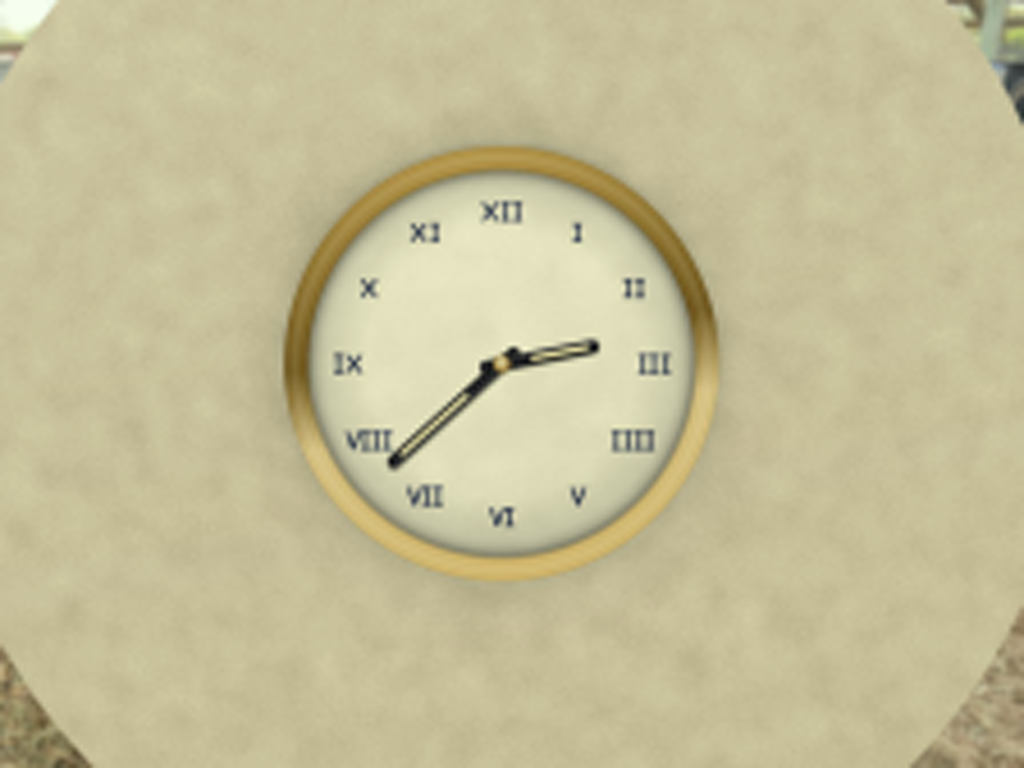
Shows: 2:38
